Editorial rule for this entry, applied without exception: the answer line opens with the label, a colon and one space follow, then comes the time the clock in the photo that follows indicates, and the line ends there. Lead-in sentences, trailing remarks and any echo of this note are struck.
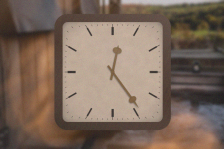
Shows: 12:24
